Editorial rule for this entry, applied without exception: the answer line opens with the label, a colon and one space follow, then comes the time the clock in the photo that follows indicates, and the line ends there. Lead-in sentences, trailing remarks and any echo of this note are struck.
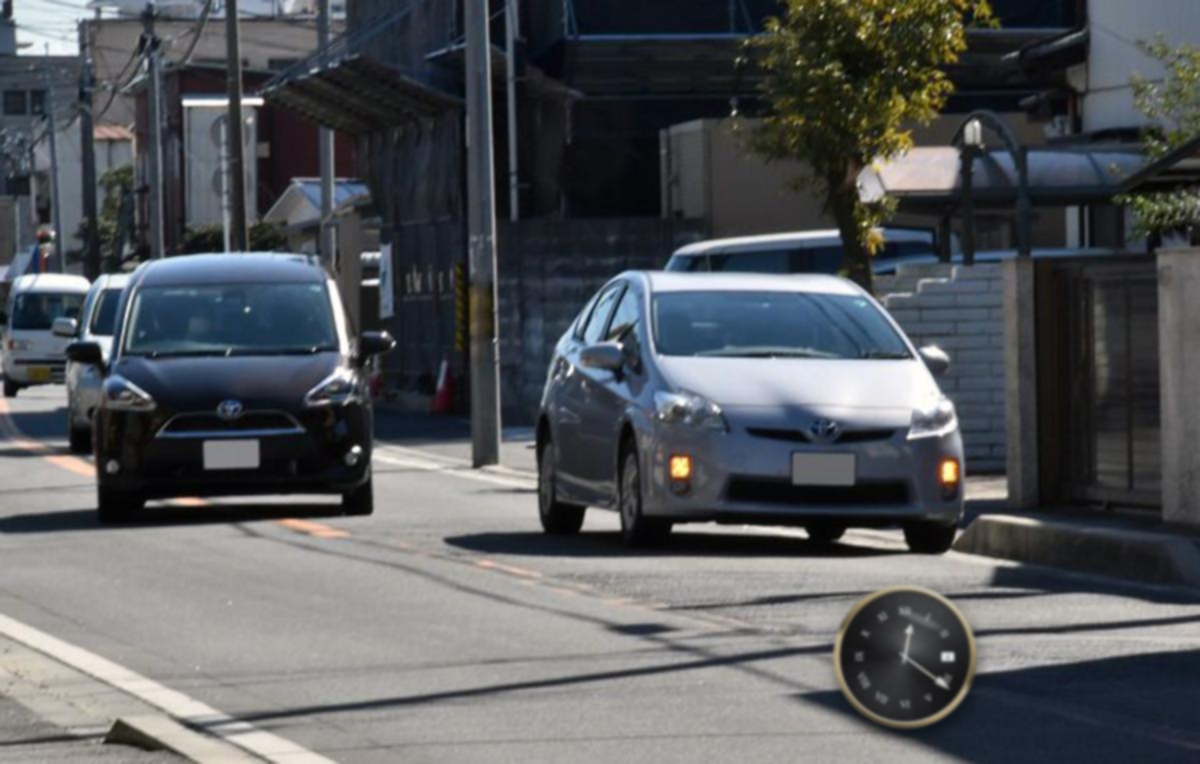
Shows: 12:21
